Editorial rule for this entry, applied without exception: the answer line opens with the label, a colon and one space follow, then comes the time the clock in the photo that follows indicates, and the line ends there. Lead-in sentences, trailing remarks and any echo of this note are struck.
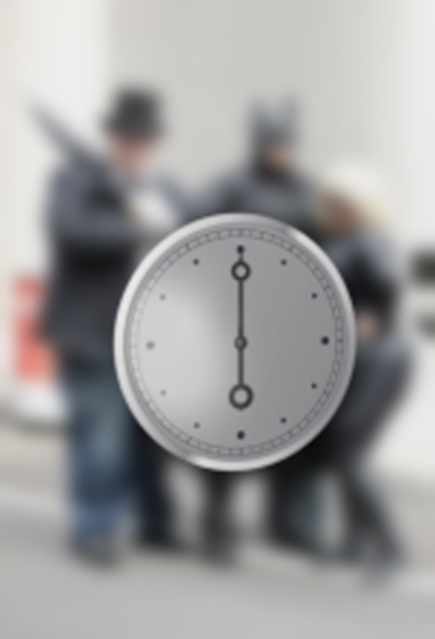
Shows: 6:00
